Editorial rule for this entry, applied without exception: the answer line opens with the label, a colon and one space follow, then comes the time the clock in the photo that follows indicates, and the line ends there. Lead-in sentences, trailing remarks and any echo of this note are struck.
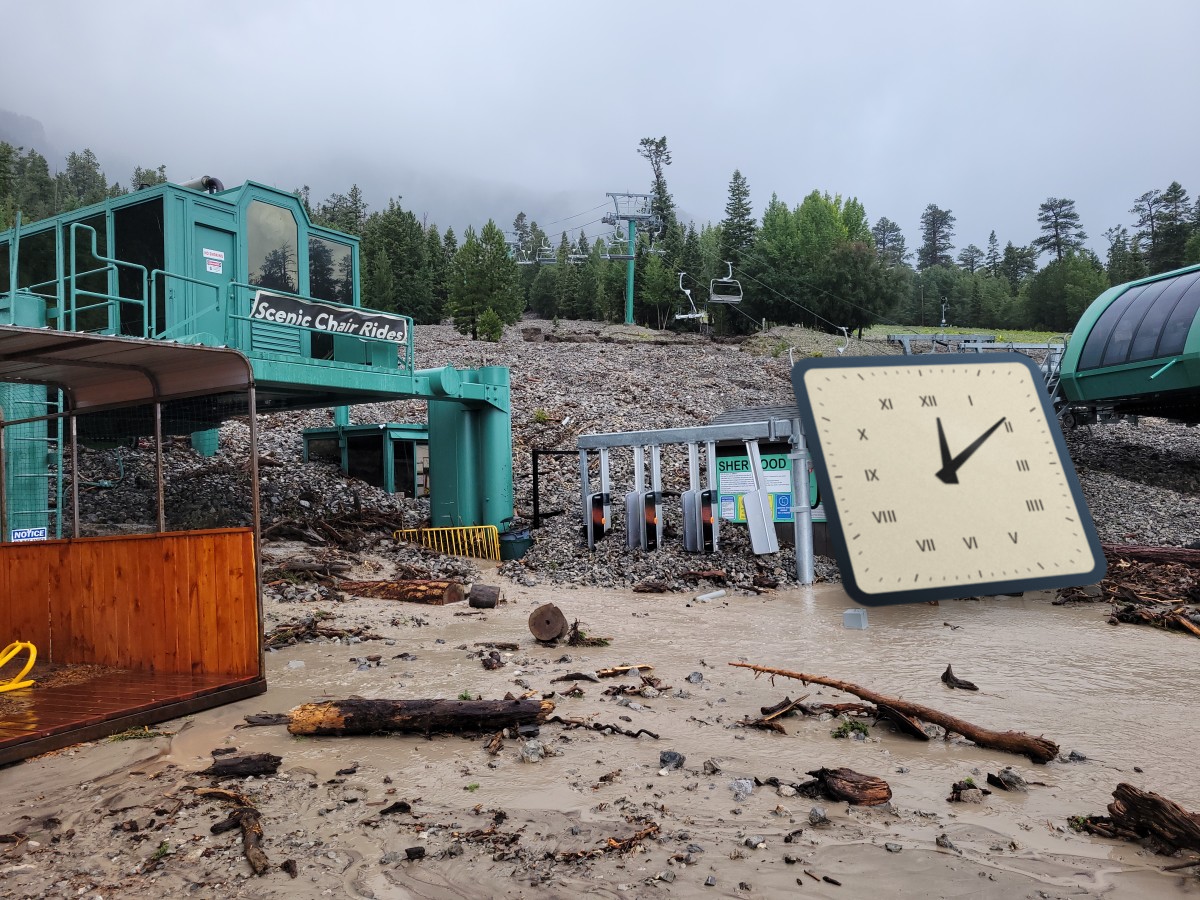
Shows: 12:09
